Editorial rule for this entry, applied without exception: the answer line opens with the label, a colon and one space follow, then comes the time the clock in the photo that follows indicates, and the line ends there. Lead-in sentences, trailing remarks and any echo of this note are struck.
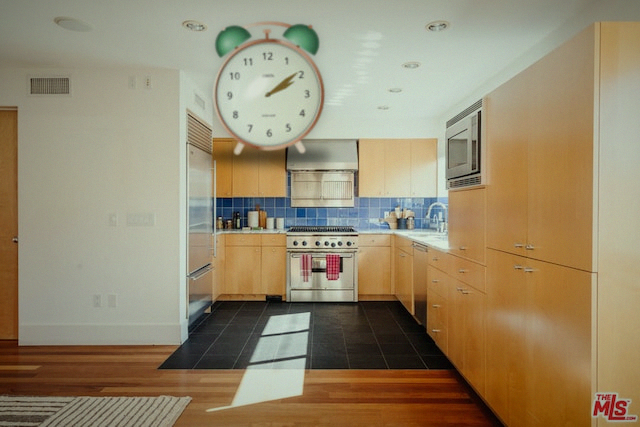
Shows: 2:09
